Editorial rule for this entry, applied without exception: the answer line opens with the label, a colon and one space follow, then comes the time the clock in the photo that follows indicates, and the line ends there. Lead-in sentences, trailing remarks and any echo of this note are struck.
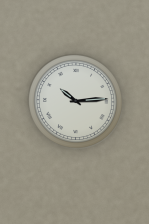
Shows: 10:14
